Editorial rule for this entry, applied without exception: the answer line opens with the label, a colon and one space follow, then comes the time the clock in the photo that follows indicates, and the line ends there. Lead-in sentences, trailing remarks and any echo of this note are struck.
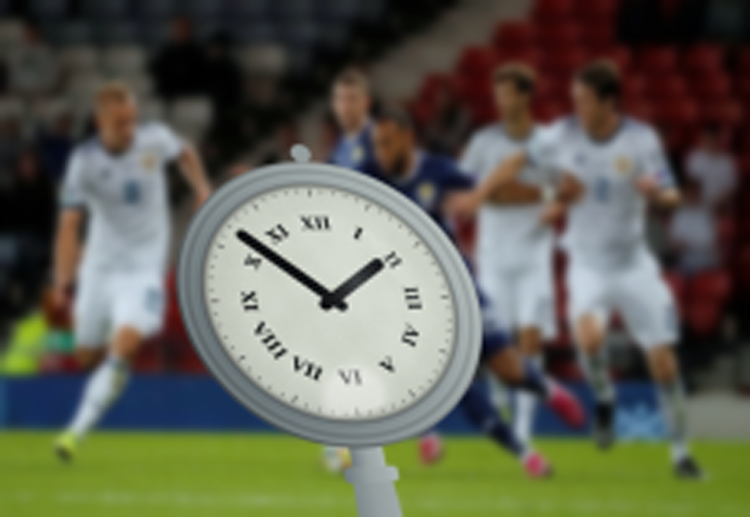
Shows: 1:52
